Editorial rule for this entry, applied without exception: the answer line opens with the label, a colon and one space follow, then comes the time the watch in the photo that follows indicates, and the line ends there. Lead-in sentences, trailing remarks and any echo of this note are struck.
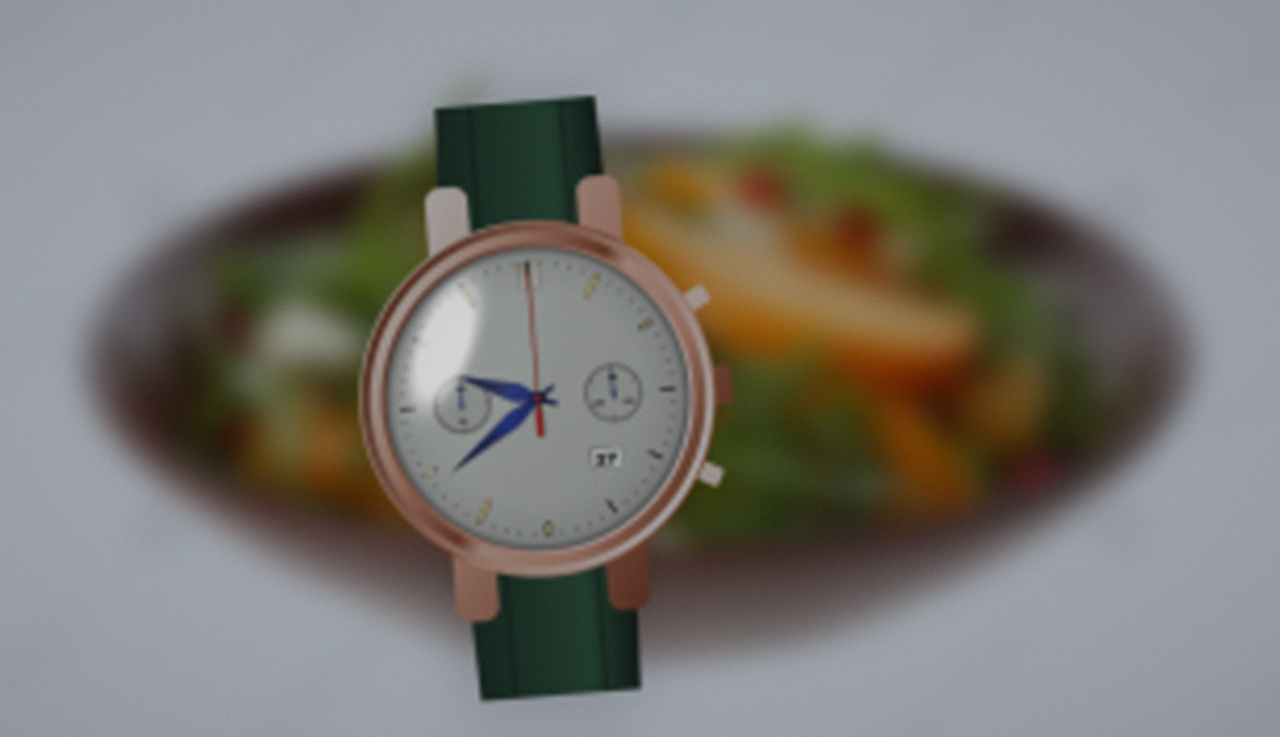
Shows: 9:39
